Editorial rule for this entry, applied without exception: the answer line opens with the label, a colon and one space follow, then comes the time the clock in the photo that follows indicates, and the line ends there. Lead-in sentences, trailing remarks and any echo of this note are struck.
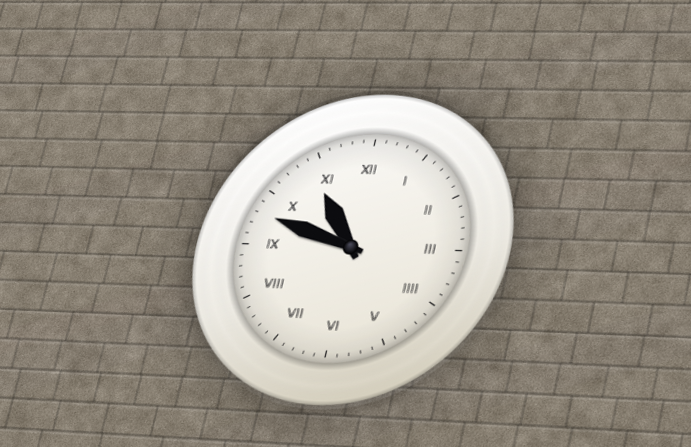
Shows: 10:48
